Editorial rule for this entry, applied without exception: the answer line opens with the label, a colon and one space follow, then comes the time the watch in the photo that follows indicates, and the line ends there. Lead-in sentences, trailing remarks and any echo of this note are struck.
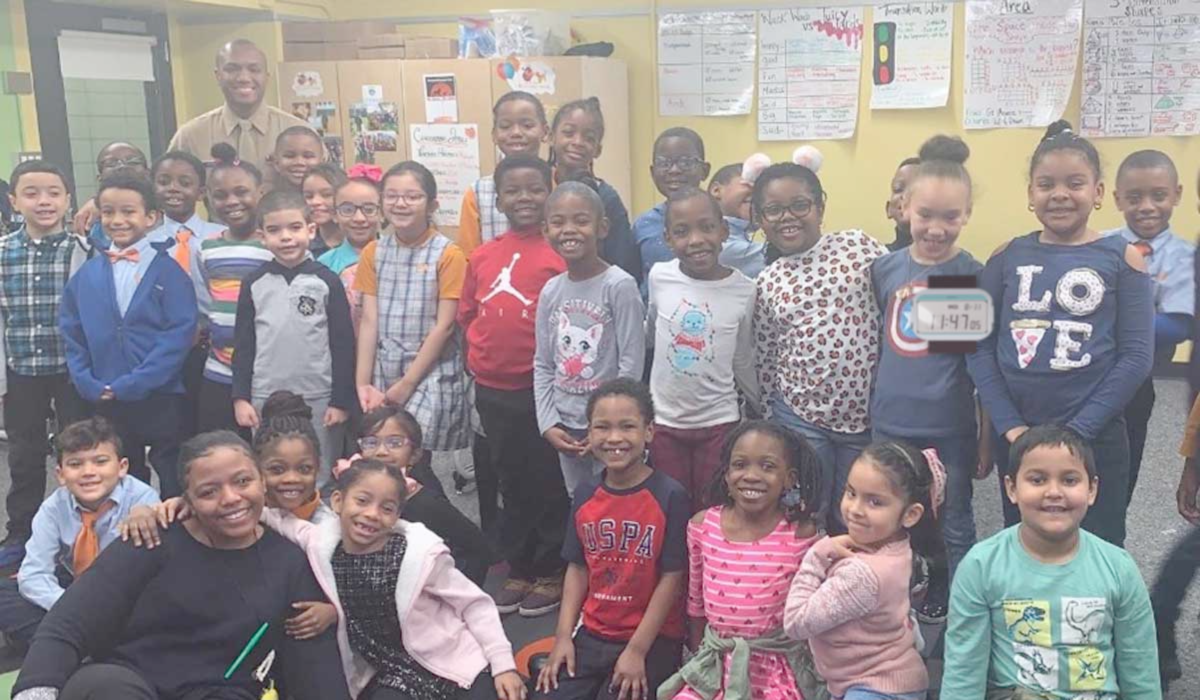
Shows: 11:47
